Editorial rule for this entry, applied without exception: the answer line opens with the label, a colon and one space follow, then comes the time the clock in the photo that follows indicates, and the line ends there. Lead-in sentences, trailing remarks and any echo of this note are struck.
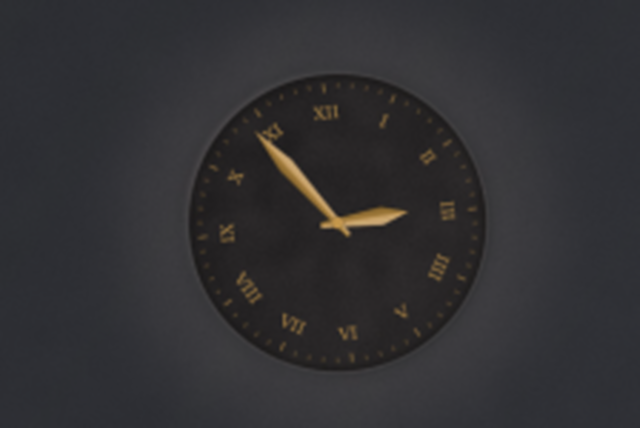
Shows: 2:54
